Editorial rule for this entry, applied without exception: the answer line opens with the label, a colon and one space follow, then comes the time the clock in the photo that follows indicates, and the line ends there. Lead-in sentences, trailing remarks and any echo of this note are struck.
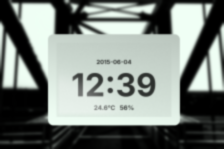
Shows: 12:39
